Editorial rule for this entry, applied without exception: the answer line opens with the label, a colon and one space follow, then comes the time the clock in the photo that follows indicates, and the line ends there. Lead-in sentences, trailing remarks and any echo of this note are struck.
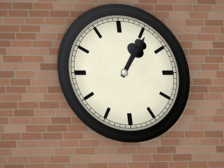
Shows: 1:06
